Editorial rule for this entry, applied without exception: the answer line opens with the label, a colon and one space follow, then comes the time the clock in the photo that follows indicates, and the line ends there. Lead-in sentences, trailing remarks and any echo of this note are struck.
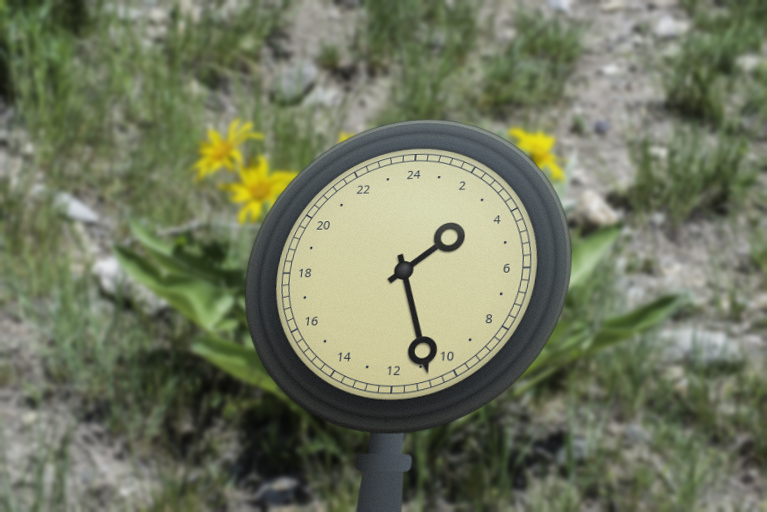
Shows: 3:27
